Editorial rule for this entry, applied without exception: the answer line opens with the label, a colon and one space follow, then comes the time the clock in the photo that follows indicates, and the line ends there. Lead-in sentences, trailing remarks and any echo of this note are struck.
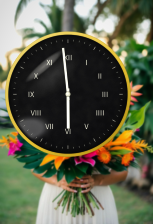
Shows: 5:59
